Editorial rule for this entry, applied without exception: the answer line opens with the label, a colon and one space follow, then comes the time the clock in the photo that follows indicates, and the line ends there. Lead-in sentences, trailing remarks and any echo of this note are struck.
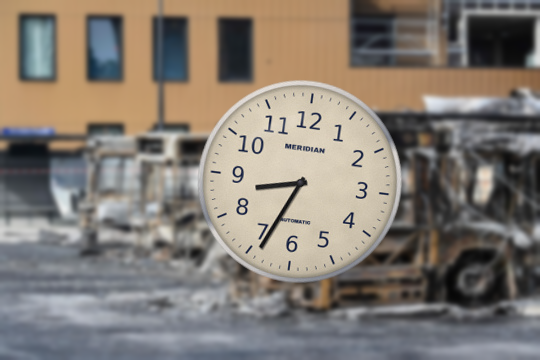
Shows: 8:34
